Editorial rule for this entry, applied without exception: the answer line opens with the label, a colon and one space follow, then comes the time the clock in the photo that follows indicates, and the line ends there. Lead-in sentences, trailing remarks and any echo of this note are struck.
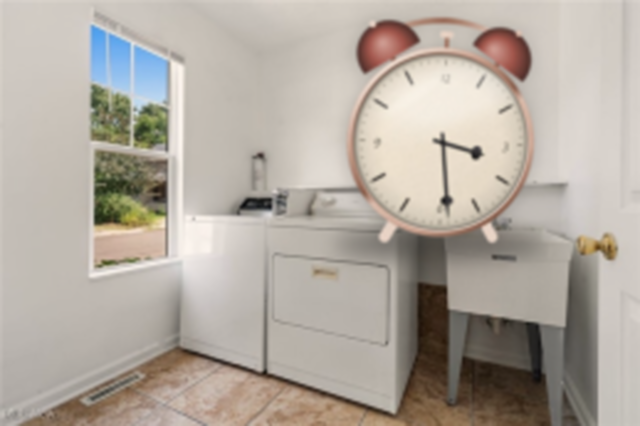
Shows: 3:29
